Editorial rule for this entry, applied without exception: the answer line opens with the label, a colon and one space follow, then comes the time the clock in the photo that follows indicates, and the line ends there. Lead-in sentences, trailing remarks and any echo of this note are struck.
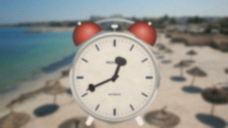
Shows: 12:41
